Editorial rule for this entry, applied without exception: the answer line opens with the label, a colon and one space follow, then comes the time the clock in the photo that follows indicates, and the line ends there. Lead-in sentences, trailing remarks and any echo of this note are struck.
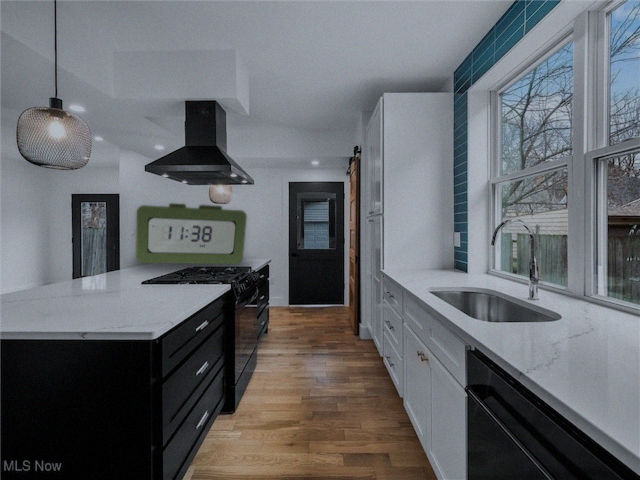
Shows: 11:38
